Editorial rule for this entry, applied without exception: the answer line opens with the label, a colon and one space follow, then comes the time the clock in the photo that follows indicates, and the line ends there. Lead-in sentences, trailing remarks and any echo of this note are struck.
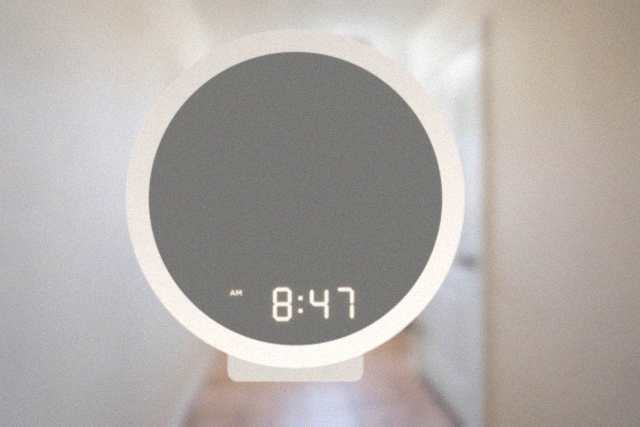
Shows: 8:47
